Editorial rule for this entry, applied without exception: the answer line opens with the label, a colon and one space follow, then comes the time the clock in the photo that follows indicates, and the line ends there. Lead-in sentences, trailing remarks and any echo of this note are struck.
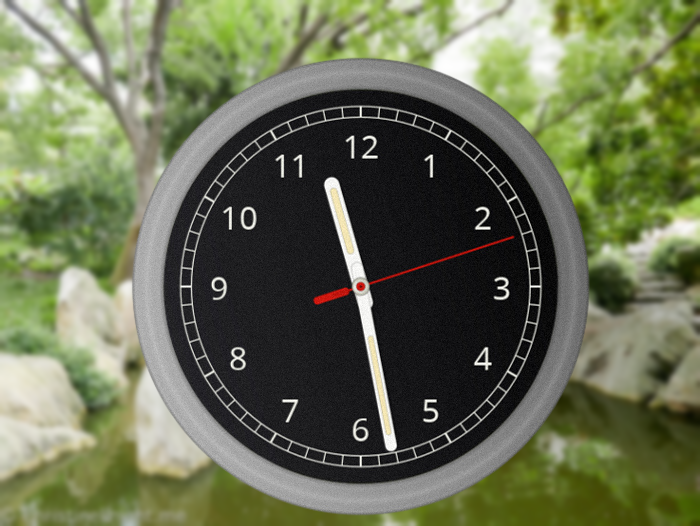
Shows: 11:28:12
